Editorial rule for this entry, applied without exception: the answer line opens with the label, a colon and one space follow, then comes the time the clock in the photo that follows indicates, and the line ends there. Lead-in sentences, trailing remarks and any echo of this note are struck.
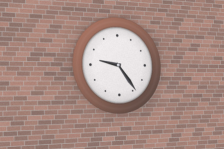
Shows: 9:24
